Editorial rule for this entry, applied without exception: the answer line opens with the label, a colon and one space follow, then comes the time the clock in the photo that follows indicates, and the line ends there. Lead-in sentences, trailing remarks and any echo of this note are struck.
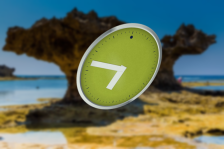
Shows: 6:47
